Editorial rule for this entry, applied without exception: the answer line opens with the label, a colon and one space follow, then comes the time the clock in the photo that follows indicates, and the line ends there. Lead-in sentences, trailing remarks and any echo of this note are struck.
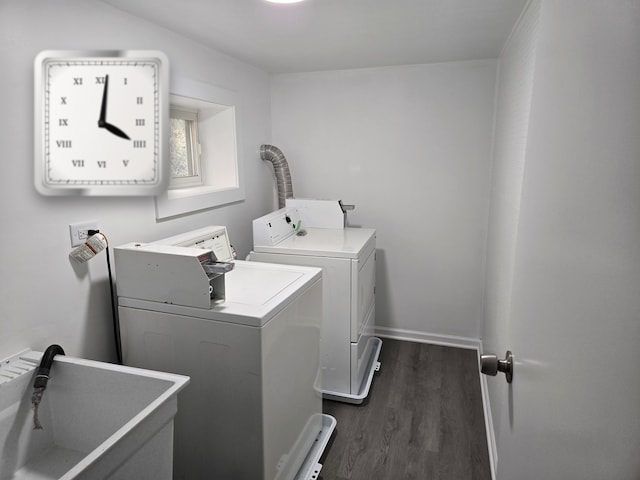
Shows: 4:01
